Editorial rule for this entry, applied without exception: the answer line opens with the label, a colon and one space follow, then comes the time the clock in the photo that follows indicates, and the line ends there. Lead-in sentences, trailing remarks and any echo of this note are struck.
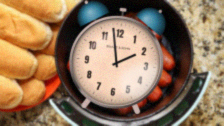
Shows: 1:58
